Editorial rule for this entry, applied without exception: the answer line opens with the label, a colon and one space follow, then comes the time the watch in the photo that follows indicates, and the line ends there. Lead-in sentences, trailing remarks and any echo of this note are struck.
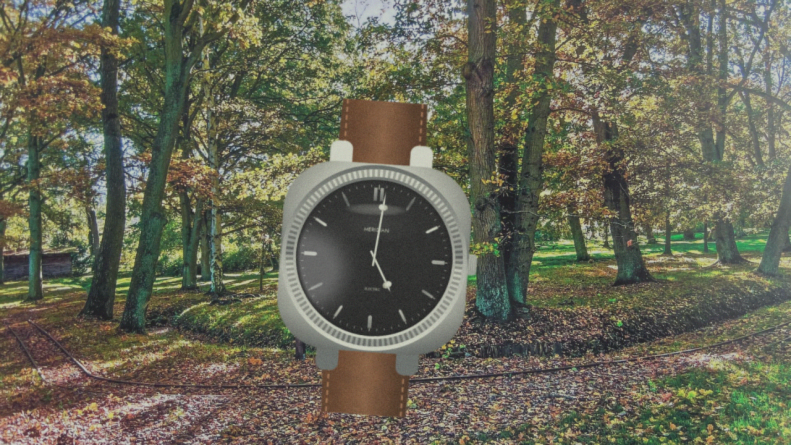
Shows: 5:01
